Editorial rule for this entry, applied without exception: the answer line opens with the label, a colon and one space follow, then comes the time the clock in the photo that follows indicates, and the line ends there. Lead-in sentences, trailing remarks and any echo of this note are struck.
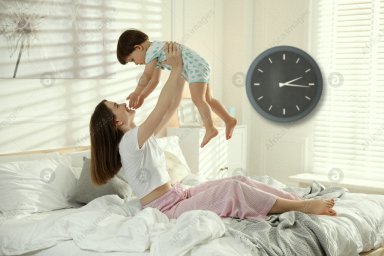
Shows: 2:16
